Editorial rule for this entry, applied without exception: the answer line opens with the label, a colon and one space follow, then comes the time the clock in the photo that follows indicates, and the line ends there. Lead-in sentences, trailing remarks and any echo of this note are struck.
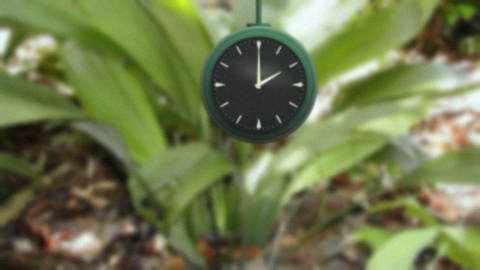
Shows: 2:00
